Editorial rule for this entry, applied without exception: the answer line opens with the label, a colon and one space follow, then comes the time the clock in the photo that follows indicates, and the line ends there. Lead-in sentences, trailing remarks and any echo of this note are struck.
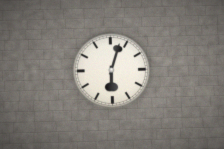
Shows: 6:03
